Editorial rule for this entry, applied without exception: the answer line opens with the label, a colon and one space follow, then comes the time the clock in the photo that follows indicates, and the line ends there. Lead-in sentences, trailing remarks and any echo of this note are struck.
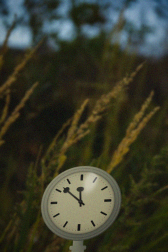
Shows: 11:52
